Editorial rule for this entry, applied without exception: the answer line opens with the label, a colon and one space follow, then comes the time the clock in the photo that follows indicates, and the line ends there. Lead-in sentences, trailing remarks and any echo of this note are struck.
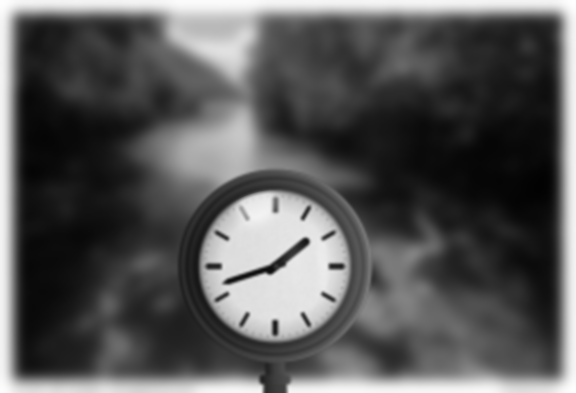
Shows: 1:42
